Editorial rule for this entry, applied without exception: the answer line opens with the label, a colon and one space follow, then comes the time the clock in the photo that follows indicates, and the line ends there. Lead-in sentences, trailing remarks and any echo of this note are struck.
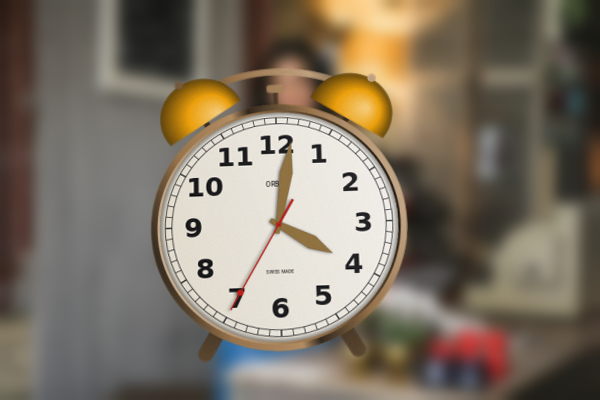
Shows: 4:01:35
